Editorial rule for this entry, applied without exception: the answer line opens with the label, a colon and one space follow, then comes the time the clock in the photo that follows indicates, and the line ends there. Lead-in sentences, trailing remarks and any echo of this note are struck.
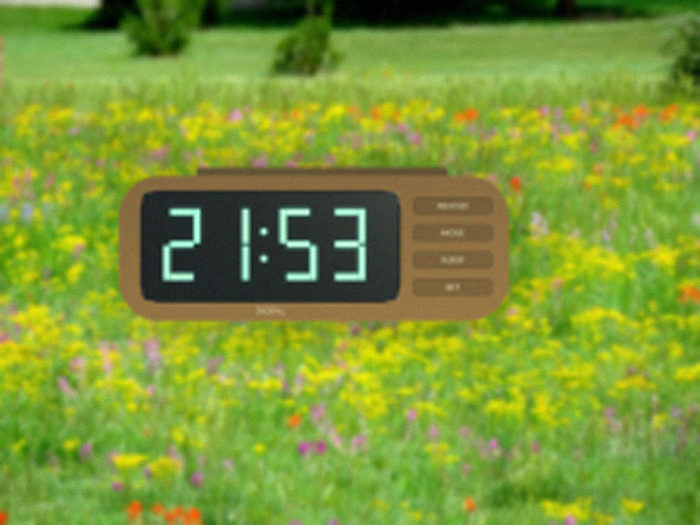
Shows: 21:53
